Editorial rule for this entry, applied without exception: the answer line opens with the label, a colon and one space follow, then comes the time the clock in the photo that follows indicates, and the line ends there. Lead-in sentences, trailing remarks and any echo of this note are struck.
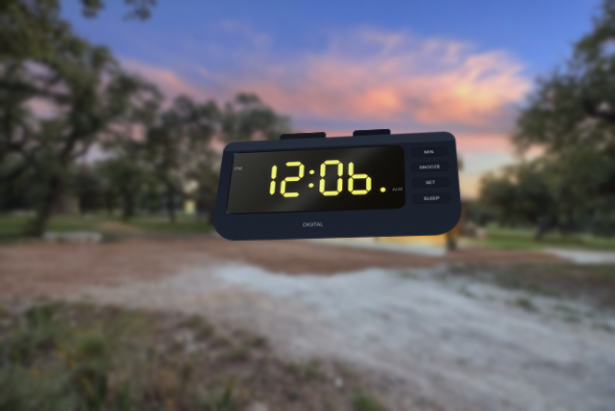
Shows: 12:06
